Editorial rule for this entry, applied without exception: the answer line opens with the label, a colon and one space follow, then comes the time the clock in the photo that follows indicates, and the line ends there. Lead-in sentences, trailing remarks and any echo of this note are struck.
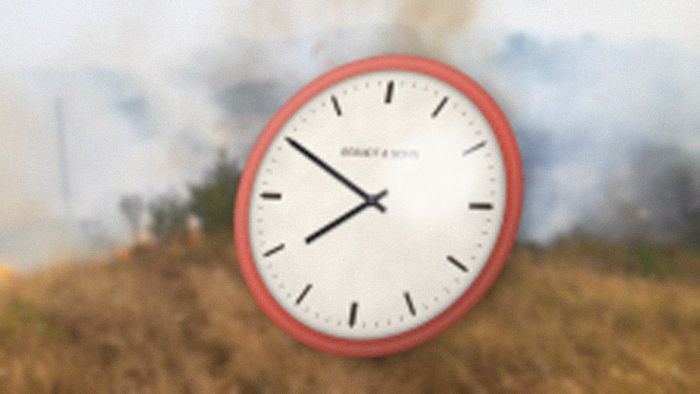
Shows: 7:50
